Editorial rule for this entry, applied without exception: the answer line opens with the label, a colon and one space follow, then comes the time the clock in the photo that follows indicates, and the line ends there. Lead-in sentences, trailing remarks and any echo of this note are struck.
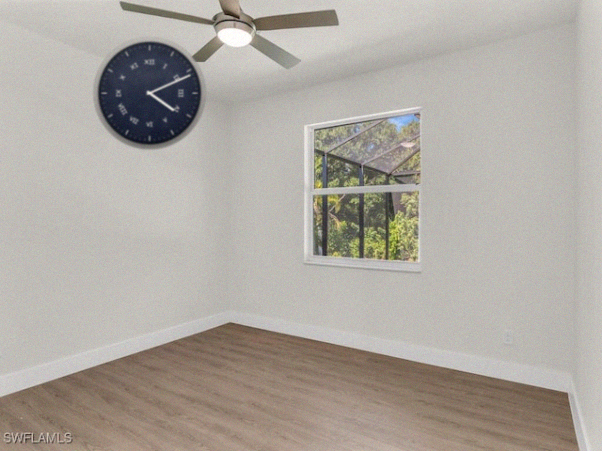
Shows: 4:11
